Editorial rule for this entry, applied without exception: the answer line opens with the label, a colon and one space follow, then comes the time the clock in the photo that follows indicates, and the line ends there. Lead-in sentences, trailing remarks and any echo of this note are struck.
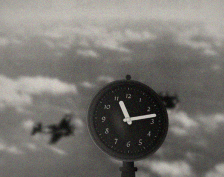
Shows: 11:13
